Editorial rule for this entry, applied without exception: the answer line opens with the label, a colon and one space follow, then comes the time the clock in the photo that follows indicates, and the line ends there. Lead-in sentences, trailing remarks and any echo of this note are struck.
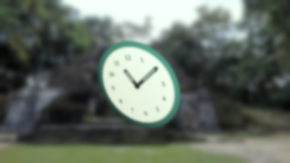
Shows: 11:10
